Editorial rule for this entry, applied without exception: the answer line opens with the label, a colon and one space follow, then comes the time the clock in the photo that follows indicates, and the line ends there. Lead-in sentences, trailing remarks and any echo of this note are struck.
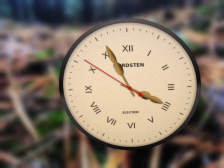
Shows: 3:55:51
